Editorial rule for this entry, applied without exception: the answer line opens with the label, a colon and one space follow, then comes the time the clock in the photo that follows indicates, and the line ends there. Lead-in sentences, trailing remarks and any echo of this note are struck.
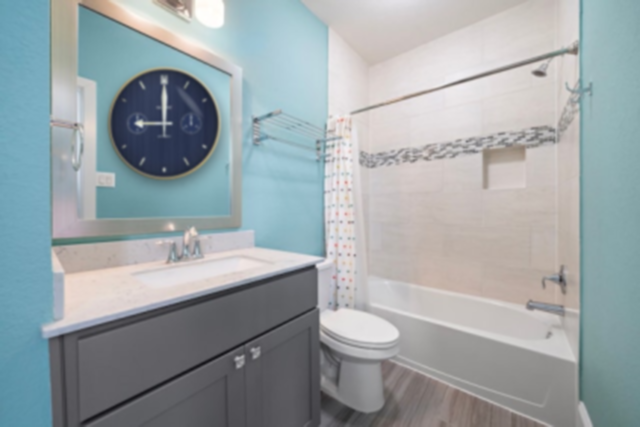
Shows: 9:00
